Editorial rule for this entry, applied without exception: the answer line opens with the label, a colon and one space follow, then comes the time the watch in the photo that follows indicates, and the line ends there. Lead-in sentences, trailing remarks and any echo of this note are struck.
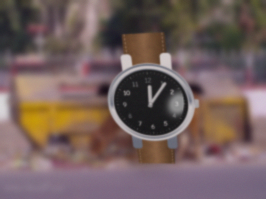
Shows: 12:06
